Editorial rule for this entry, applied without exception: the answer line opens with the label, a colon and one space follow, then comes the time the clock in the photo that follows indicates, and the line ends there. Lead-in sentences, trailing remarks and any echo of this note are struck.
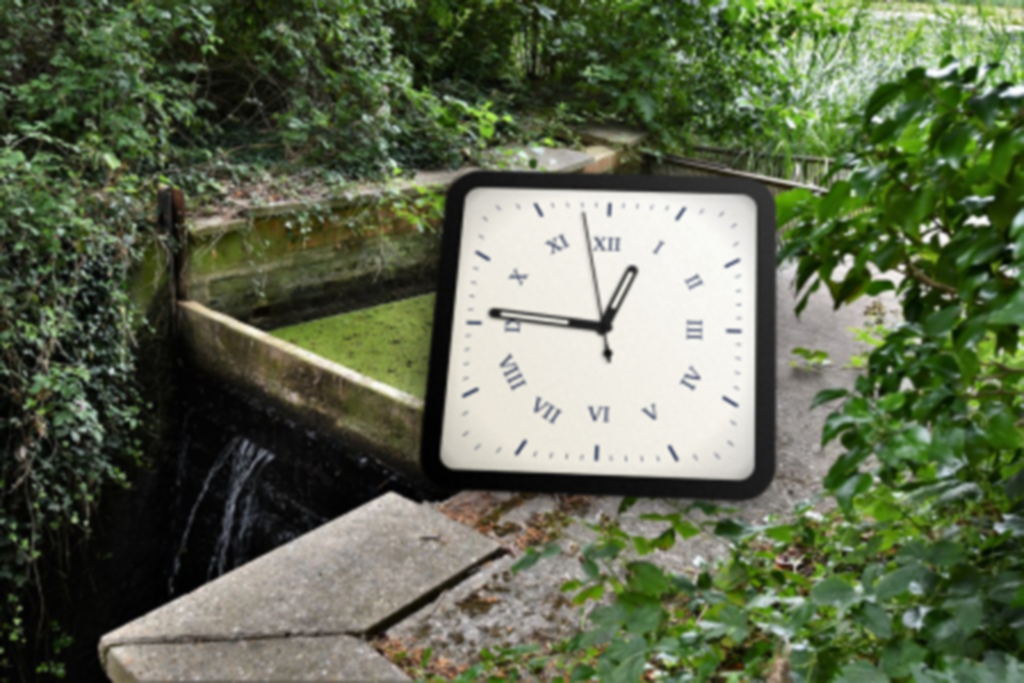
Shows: 12:45:58
